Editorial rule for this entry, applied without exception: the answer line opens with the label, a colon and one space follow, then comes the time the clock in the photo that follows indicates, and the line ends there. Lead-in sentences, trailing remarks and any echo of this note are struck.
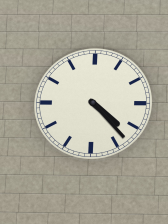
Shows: 4:23
